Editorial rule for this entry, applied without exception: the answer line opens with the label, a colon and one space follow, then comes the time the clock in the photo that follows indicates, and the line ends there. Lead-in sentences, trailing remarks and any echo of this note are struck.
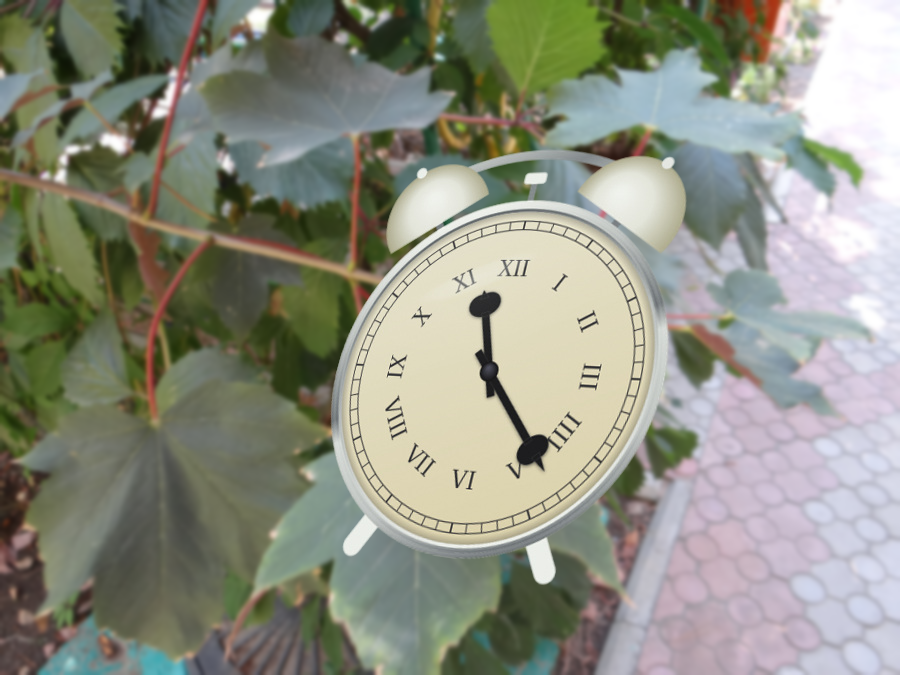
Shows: 11:23
